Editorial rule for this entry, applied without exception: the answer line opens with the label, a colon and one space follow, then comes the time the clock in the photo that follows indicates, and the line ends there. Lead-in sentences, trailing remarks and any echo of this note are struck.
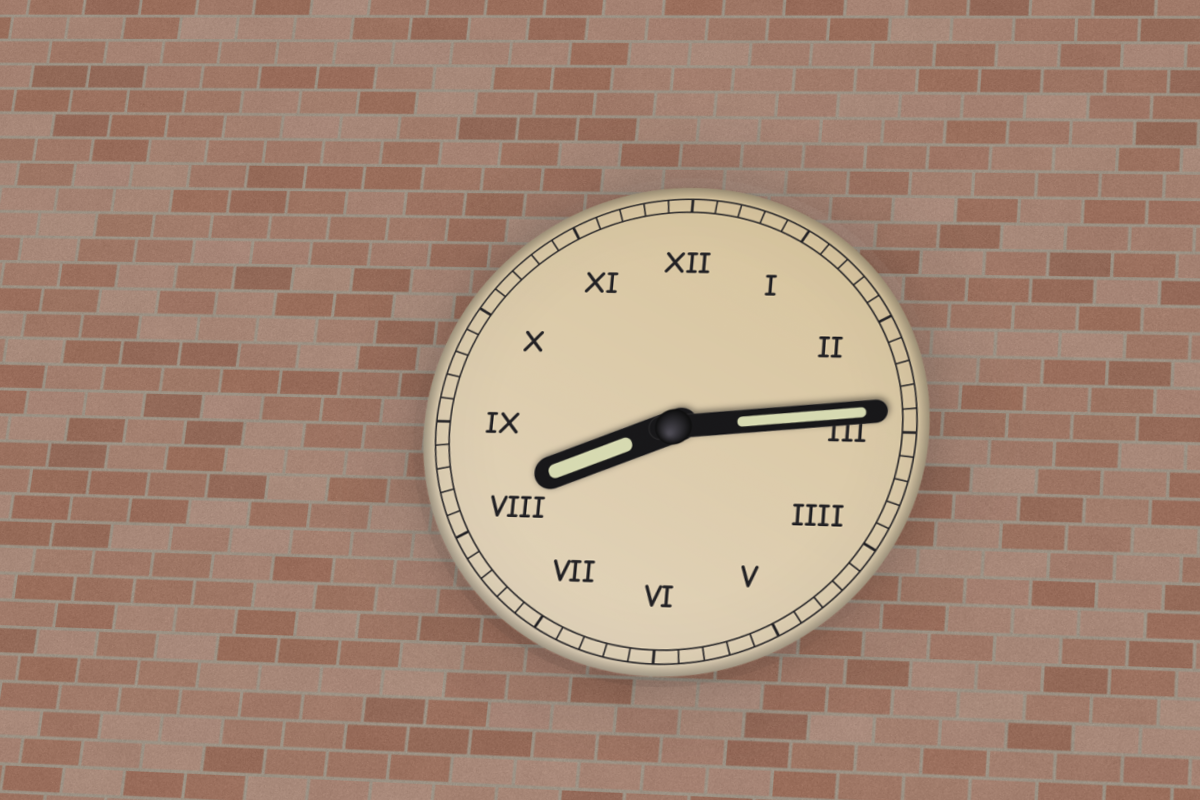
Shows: 8:14
